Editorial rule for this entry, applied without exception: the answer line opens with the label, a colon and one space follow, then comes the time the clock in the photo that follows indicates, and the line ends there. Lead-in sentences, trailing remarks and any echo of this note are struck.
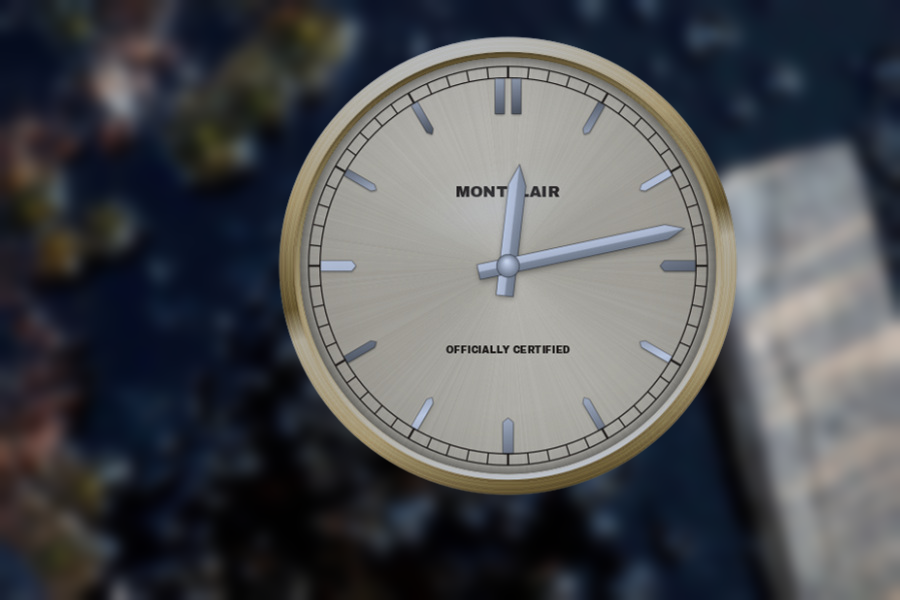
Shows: 12:13
